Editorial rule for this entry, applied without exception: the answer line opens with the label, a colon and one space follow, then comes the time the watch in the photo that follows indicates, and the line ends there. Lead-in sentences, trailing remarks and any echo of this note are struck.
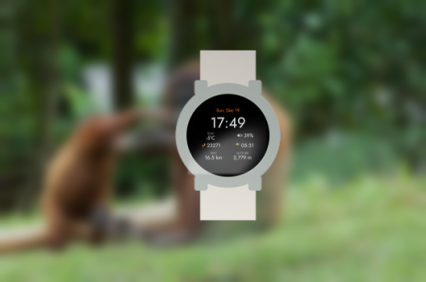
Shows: 17:49
